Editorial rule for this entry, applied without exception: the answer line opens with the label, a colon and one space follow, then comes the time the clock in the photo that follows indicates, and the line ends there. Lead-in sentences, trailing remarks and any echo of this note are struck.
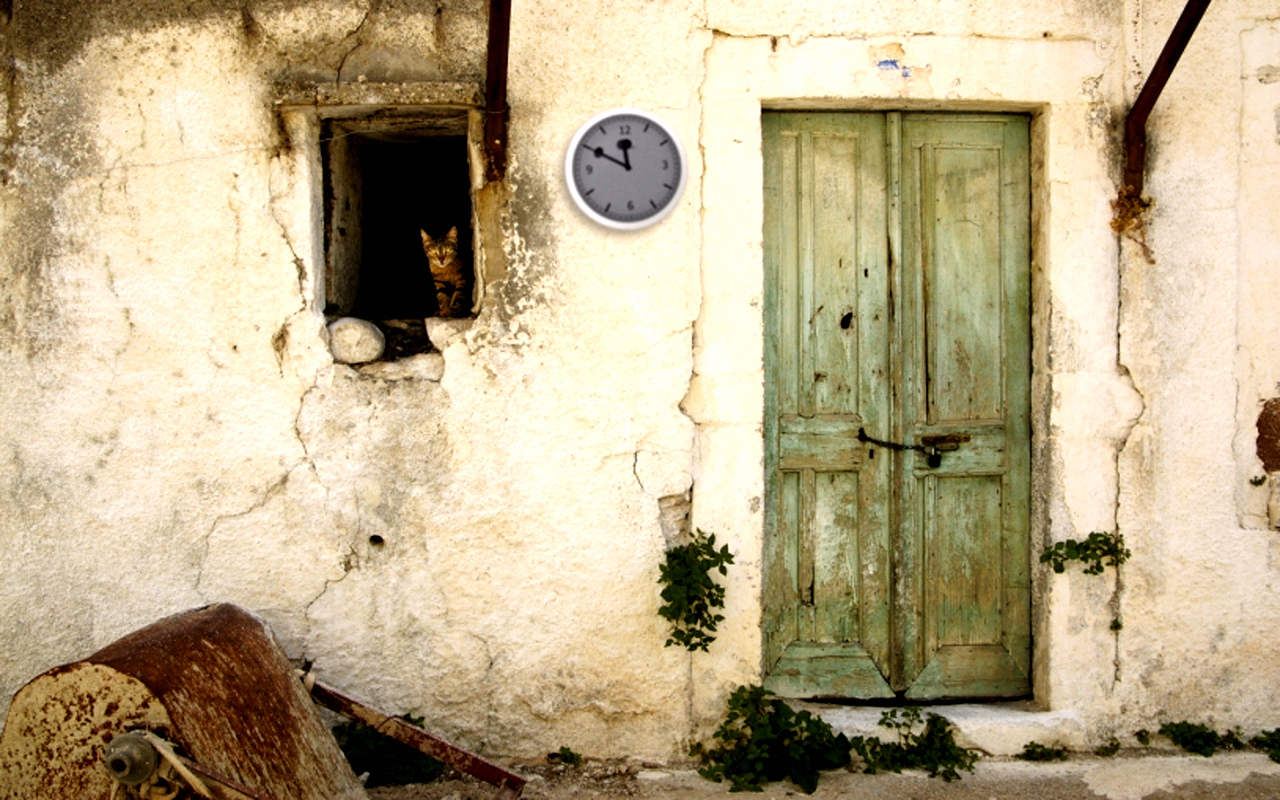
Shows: 11:50
